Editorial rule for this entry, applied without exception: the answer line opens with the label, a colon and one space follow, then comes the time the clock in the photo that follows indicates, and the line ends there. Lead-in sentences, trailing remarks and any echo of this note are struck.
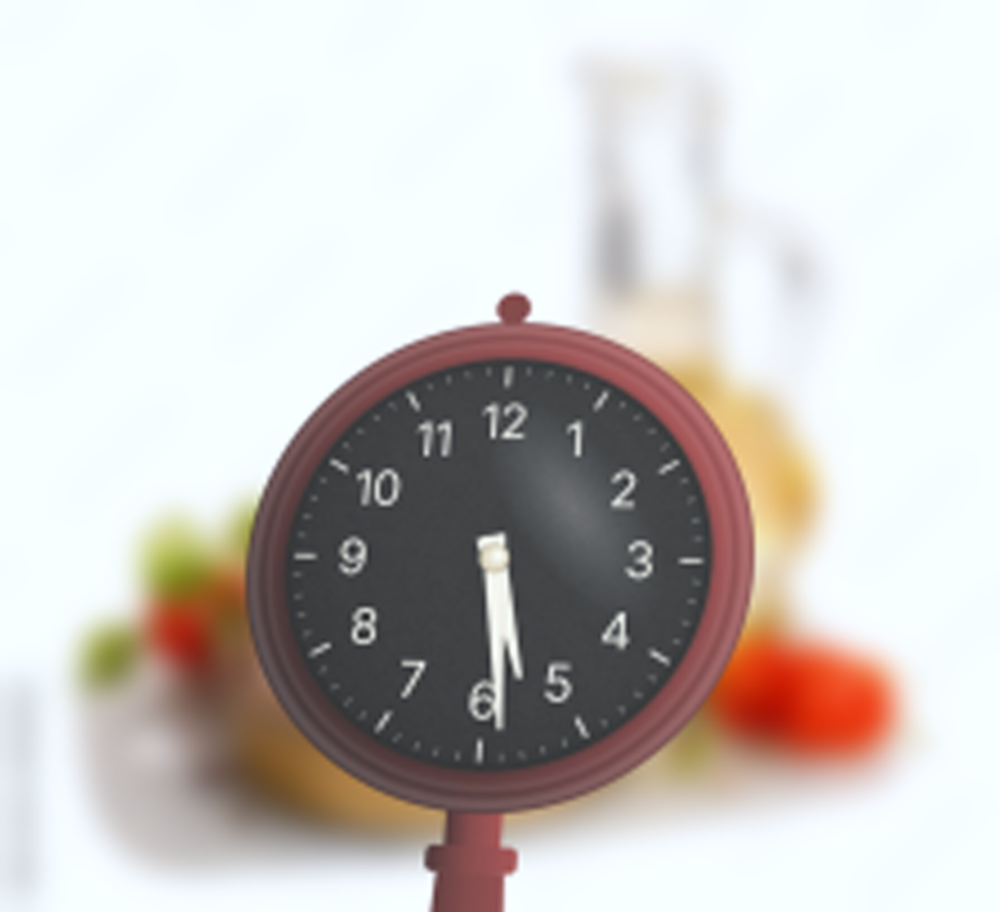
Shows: 5:29
